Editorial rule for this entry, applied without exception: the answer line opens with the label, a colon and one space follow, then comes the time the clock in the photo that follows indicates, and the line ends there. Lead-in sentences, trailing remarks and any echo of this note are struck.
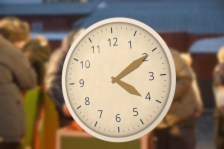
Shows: 4:10
